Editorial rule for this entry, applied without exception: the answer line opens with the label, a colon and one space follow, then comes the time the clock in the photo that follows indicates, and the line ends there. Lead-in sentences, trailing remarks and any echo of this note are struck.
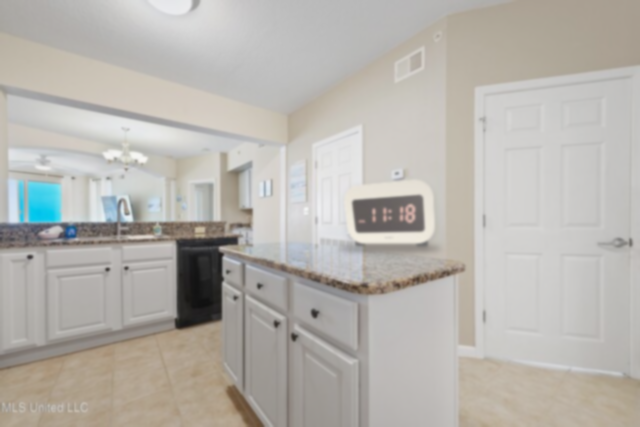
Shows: 11:18
